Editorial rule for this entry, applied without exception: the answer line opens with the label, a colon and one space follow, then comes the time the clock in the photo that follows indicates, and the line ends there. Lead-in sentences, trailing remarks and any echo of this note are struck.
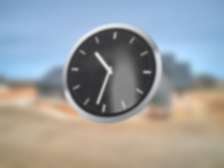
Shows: 10:32
